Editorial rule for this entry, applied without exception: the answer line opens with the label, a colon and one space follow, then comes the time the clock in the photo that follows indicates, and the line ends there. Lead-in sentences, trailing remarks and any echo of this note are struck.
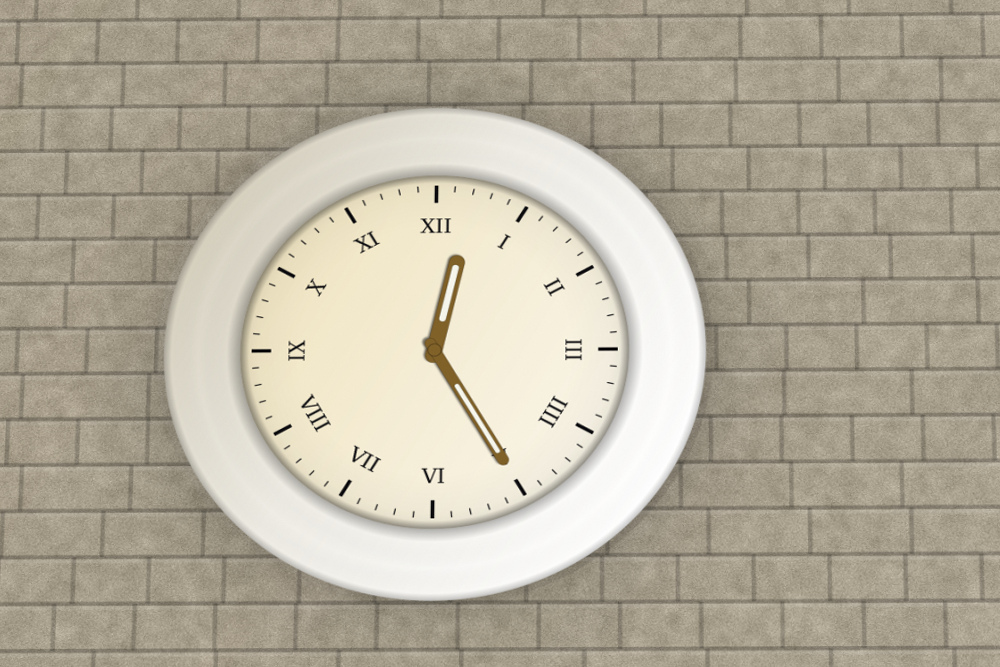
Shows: 12:25
